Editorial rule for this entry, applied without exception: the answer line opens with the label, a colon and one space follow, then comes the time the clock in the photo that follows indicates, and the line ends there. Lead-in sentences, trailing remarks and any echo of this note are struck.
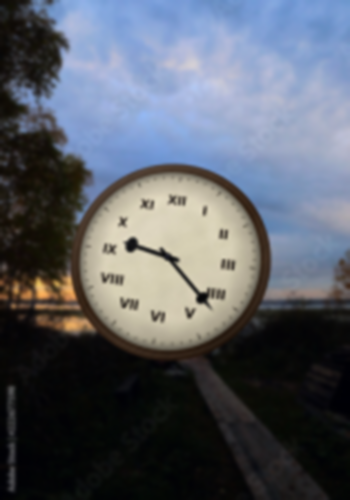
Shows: 9:22
